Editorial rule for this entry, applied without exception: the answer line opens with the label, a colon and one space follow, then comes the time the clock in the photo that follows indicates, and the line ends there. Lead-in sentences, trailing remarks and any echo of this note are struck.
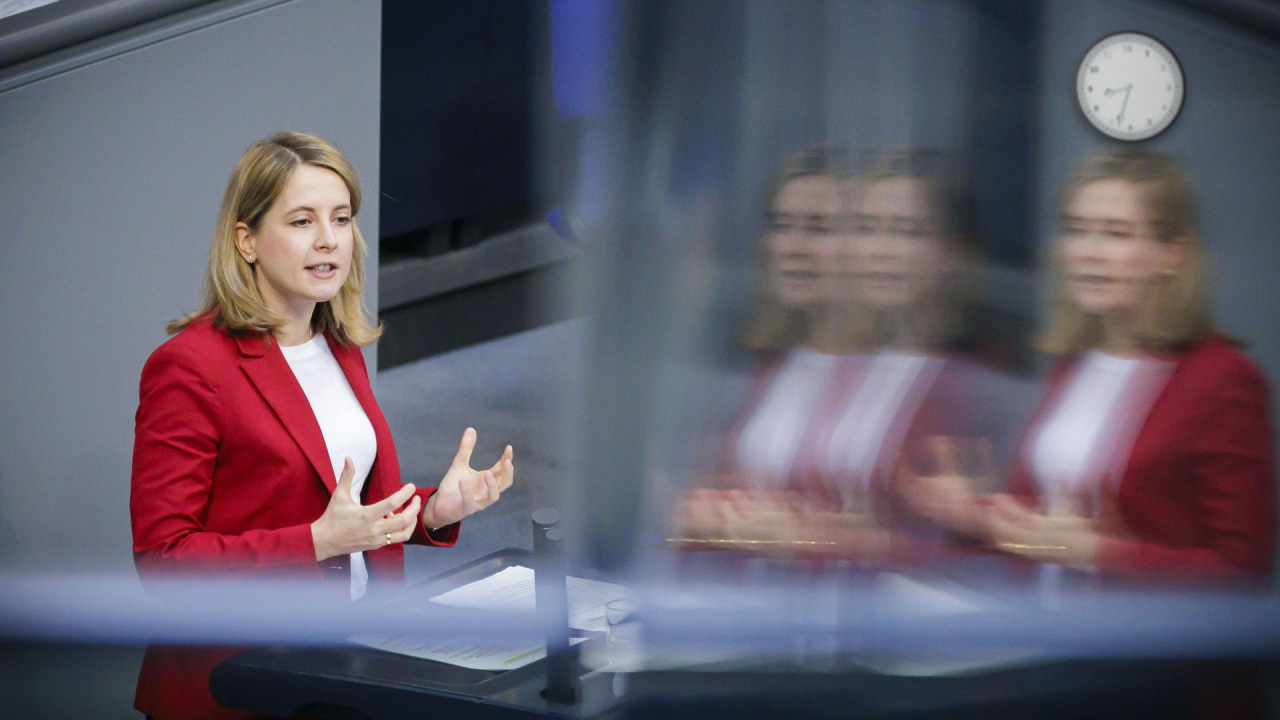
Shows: 8:33
